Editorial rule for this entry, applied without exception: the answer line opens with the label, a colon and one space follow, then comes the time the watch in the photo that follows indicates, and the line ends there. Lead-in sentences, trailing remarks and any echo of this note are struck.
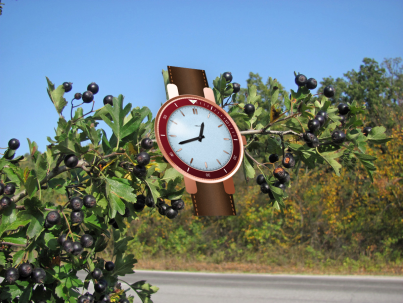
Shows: 12:42
